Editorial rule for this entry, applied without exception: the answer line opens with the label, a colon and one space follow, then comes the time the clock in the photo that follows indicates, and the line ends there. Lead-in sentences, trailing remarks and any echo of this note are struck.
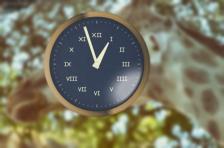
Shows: 12:57
